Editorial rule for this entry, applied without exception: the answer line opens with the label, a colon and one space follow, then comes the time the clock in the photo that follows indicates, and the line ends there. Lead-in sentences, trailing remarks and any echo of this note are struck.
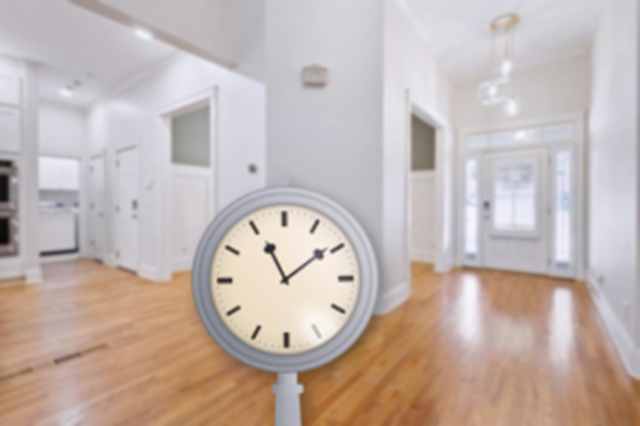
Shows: 11:09
